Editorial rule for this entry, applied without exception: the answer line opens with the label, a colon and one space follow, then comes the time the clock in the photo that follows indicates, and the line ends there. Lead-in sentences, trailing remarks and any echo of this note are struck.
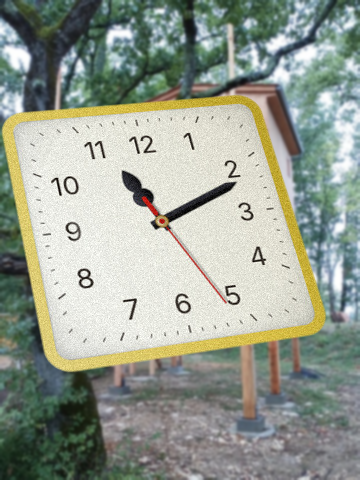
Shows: 11:11:26
